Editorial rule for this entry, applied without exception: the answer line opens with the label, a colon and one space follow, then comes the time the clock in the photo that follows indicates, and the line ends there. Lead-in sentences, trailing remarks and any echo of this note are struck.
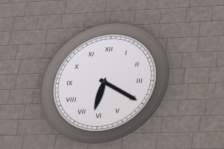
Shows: 6:20
